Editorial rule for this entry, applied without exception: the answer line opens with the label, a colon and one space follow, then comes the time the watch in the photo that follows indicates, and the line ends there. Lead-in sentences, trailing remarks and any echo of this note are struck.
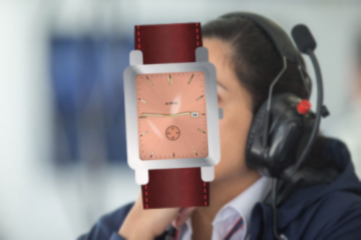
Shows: 2:46
